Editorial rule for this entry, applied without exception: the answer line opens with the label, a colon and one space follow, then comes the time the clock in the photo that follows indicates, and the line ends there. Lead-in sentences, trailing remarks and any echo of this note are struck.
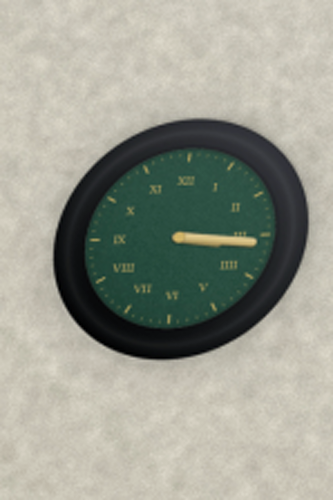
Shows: 3:16
